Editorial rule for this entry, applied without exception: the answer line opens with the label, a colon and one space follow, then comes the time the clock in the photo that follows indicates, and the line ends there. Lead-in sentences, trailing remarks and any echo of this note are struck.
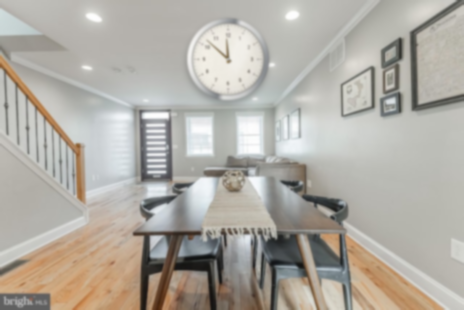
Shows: 11:52
